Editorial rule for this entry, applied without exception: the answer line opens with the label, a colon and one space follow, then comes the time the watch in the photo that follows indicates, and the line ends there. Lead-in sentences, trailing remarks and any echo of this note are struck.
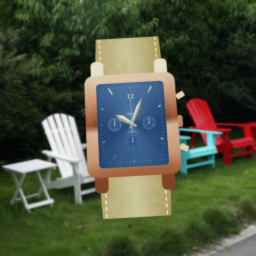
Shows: 10:04
